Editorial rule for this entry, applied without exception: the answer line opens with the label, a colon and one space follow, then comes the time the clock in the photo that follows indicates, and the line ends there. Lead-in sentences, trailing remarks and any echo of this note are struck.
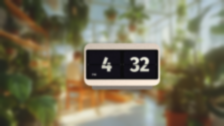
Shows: 4:32
